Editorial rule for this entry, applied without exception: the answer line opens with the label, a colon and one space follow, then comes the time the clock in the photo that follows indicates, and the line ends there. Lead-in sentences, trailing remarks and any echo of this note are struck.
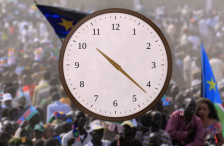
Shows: 10:22
